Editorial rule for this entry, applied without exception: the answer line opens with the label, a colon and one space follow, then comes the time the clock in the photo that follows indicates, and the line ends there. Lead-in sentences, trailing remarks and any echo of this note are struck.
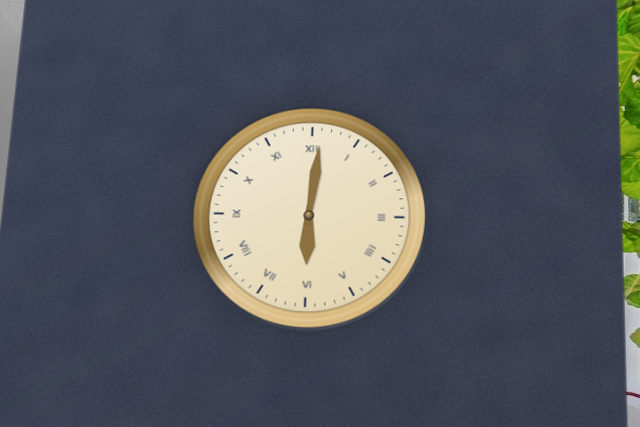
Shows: 6:01
